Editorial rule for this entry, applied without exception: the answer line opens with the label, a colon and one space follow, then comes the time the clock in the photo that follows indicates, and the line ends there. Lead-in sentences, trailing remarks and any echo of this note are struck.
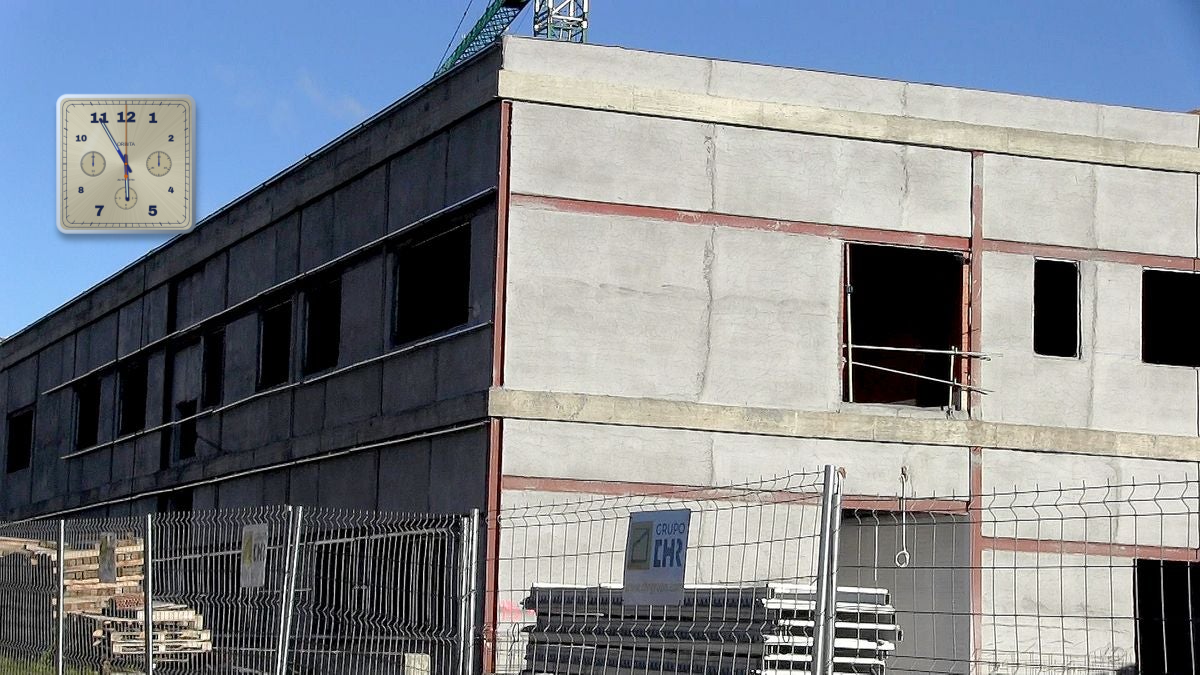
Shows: 5:55
